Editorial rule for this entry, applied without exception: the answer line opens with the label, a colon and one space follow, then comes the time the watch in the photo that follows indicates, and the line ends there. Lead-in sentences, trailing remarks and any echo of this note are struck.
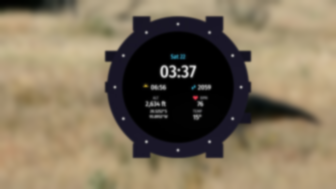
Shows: 3:37
